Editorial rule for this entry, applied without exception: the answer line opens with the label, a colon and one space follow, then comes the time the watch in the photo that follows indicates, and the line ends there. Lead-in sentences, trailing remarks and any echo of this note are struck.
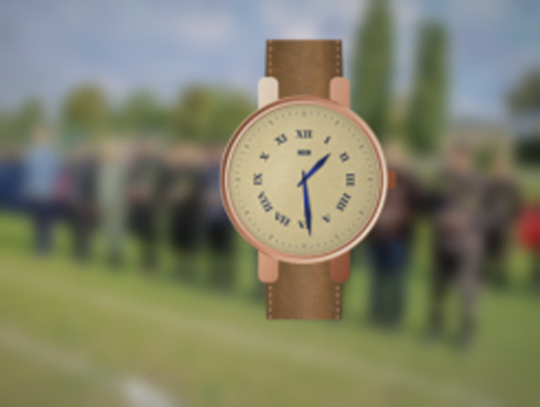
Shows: 1:29
